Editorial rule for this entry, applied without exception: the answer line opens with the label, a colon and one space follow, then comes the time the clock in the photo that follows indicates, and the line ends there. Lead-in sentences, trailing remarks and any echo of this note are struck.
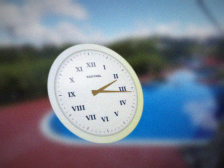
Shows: 2:16
